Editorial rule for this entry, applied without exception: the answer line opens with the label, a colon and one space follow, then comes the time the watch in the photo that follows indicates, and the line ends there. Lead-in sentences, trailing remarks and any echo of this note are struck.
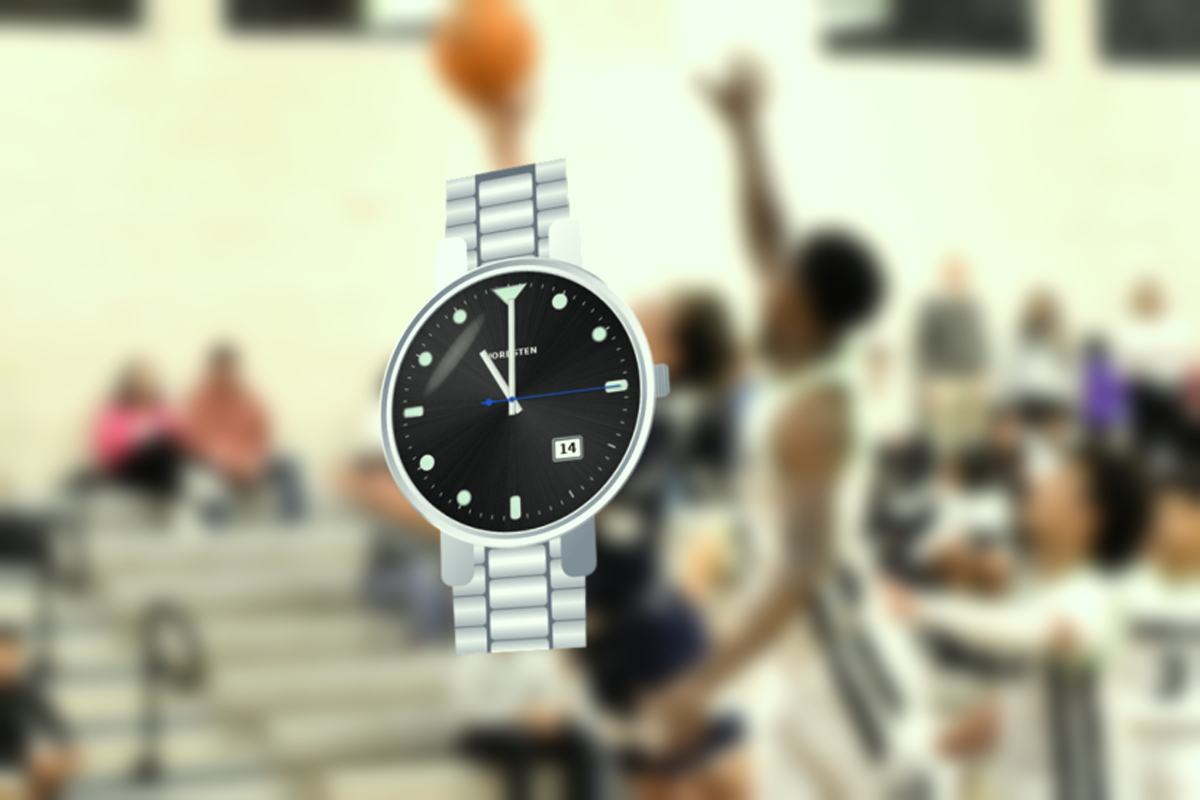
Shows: 11:00:15
